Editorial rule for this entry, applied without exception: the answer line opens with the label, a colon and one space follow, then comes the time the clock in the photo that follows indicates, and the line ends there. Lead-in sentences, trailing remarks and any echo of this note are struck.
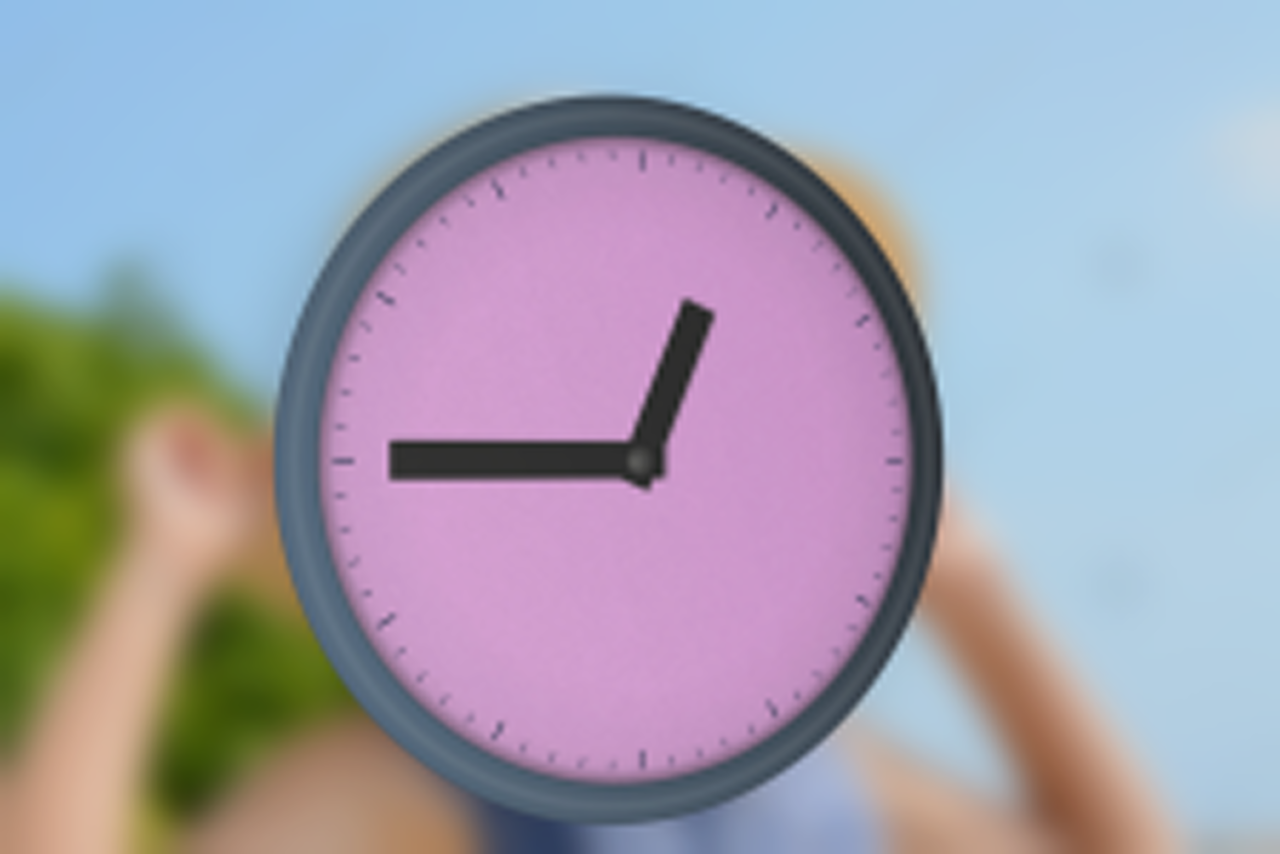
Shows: 12:45
